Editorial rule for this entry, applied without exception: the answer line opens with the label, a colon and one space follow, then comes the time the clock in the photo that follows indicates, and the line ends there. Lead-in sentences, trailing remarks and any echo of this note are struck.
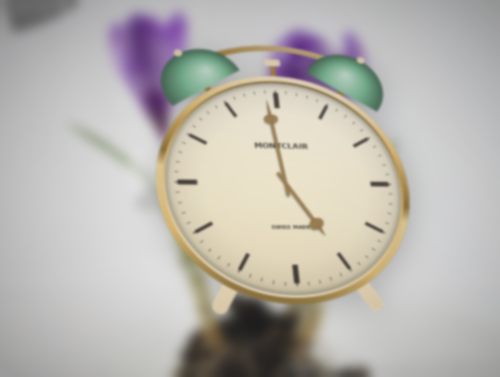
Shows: 4:59
